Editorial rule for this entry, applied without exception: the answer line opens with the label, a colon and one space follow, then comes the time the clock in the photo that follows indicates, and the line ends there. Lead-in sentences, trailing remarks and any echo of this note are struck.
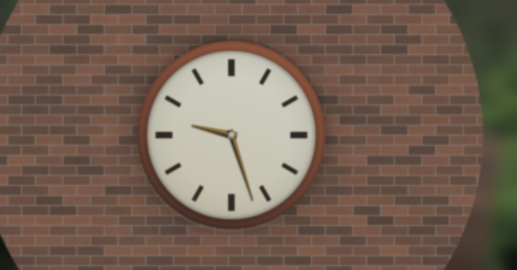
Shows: 9:27
